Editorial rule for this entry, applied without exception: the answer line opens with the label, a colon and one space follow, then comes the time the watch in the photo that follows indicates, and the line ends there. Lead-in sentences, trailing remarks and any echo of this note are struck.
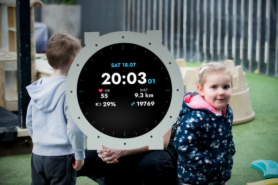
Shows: 20:03
